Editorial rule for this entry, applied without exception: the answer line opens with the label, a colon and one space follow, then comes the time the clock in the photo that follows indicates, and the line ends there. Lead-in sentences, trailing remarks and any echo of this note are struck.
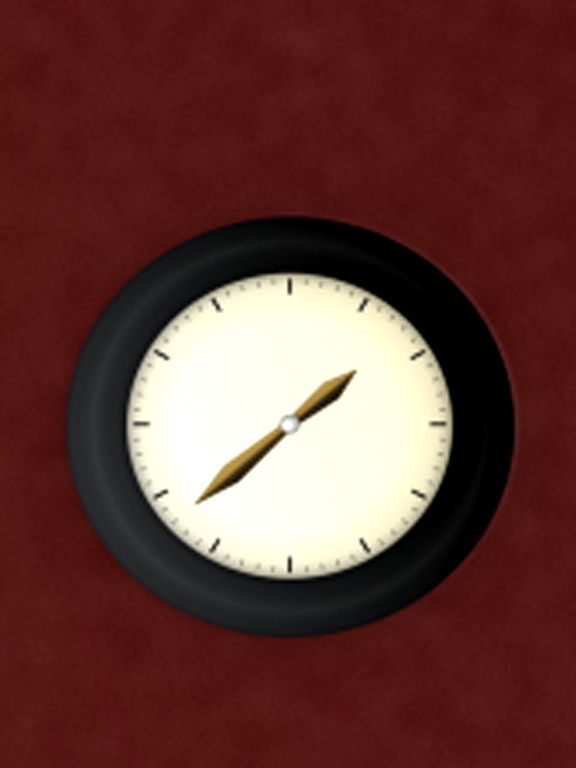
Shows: 1:38
